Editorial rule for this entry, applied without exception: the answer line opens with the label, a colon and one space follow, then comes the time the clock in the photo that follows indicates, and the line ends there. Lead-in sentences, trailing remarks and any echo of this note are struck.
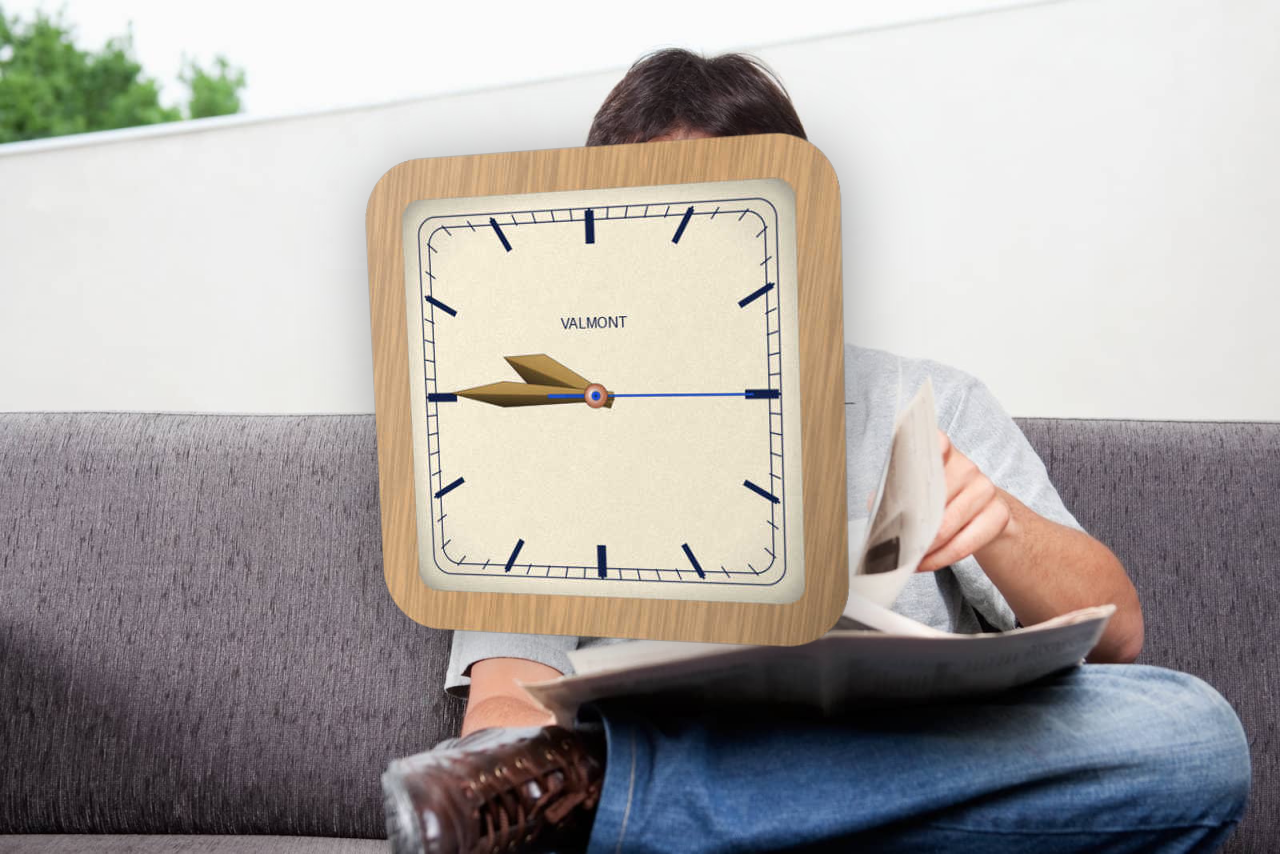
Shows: 9:45:15
